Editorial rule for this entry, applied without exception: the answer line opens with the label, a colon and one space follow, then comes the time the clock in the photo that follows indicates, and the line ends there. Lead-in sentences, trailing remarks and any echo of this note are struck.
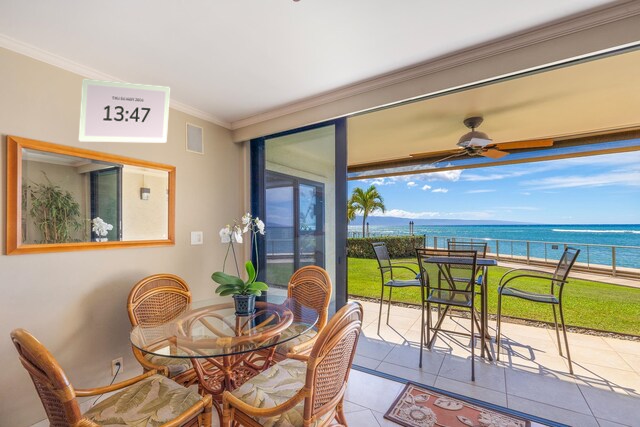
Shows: 13:47
